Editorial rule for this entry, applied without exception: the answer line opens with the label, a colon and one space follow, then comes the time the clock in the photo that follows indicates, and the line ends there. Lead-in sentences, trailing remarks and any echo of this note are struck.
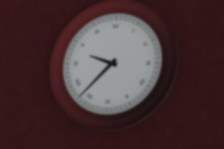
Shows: 9:37
